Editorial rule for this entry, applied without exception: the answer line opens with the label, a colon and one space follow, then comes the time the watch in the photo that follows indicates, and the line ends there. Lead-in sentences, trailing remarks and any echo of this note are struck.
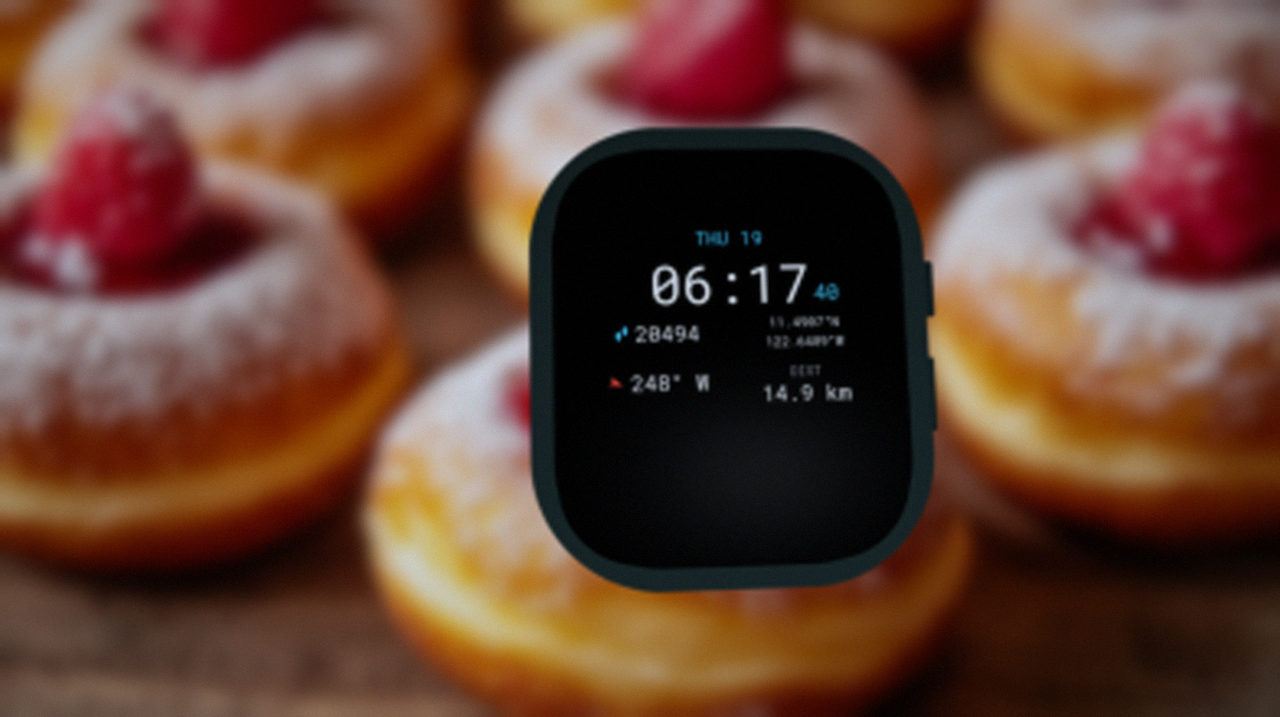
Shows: 6:17
